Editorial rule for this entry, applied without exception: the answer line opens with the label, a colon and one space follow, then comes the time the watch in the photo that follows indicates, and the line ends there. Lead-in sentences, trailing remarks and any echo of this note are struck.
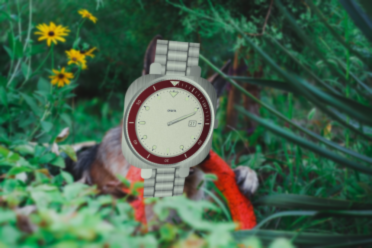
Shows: 2:11
